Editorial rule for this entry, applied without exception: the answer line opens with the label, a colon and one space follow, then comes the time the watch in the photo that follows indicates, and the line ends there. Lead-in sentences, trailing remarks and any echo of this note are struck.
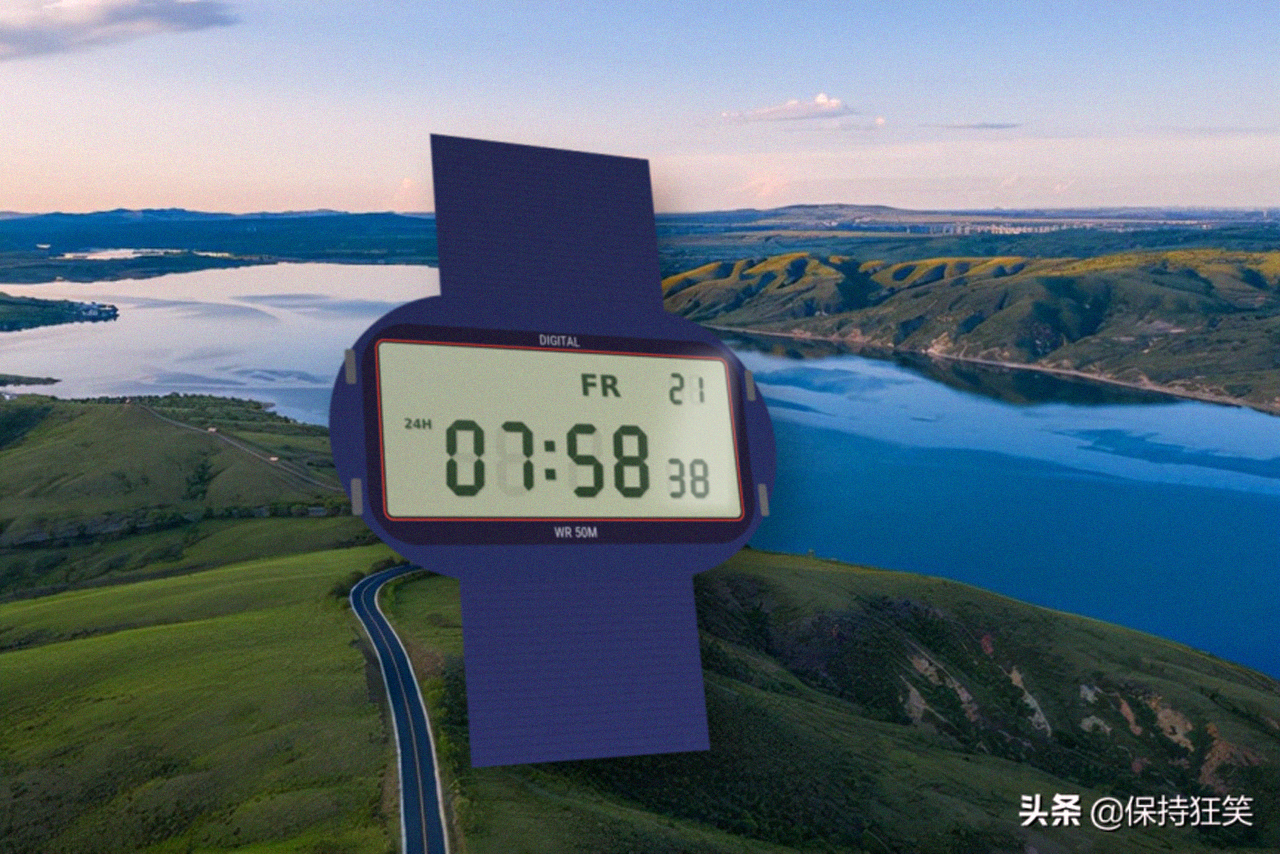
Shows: 7:58:38
